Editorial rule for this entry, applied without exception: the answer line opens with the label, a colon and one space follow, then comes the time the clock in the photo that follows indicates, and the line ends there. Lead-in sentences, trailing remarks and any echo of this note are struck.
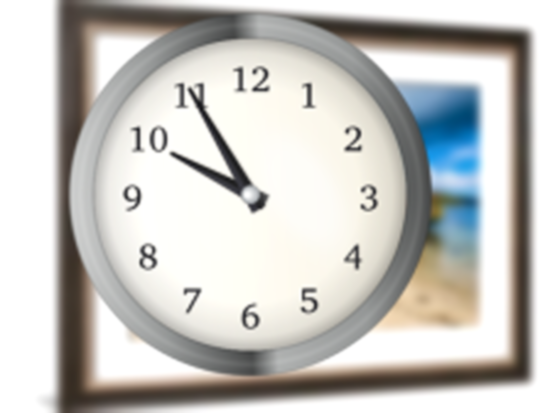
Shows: 9:55
